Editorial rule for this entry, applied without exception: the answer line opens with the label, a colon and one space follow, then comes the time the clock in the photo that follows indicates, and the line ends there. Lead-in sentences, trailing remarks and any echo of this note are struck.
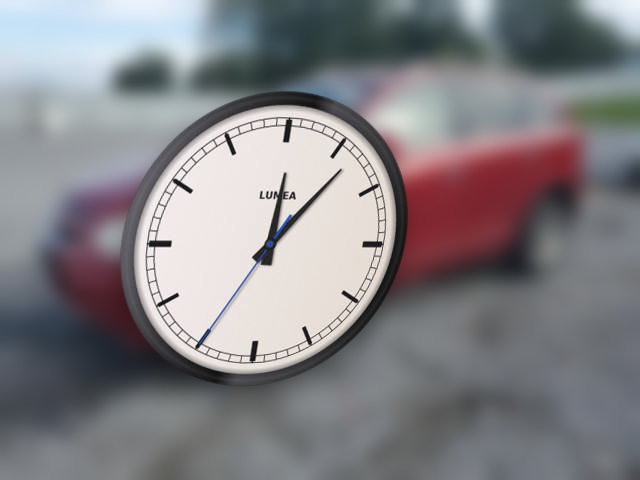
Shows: 12:06:35
